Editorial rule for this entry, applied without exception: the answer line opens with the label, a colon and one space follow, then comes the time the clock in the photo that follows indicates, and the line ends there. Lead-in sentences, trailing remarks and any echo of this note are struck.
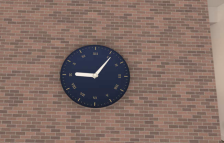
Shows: 9:06
